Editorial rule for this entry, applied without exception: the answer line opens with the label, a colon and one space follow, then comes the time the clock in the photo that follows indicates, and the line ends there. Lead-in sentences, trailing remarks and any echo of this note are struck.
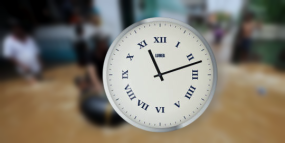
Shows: 11:12
